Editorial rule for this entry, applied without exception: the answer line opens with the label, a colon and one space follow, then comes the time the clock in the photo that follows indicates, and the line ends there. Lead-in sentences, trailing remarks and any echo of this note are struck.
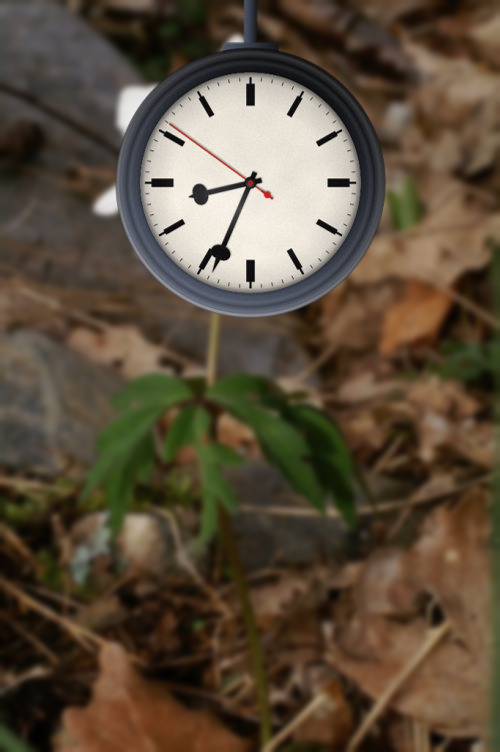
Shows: 8:33:51
